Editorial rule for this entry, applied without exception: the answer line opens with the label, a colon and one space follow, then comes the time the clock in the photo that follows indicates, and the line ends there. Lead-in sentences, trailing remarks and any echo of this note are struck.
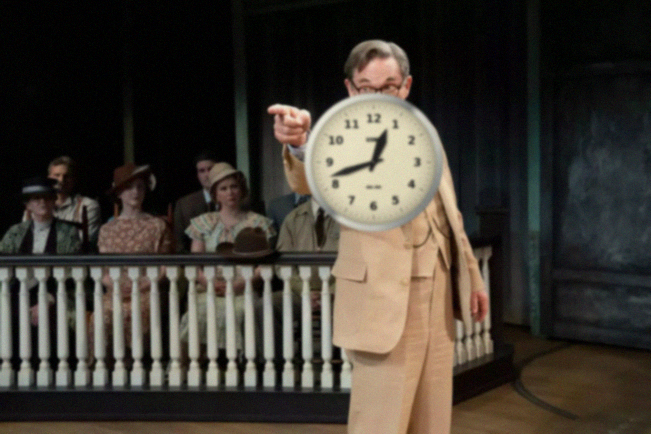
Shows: 12:42
